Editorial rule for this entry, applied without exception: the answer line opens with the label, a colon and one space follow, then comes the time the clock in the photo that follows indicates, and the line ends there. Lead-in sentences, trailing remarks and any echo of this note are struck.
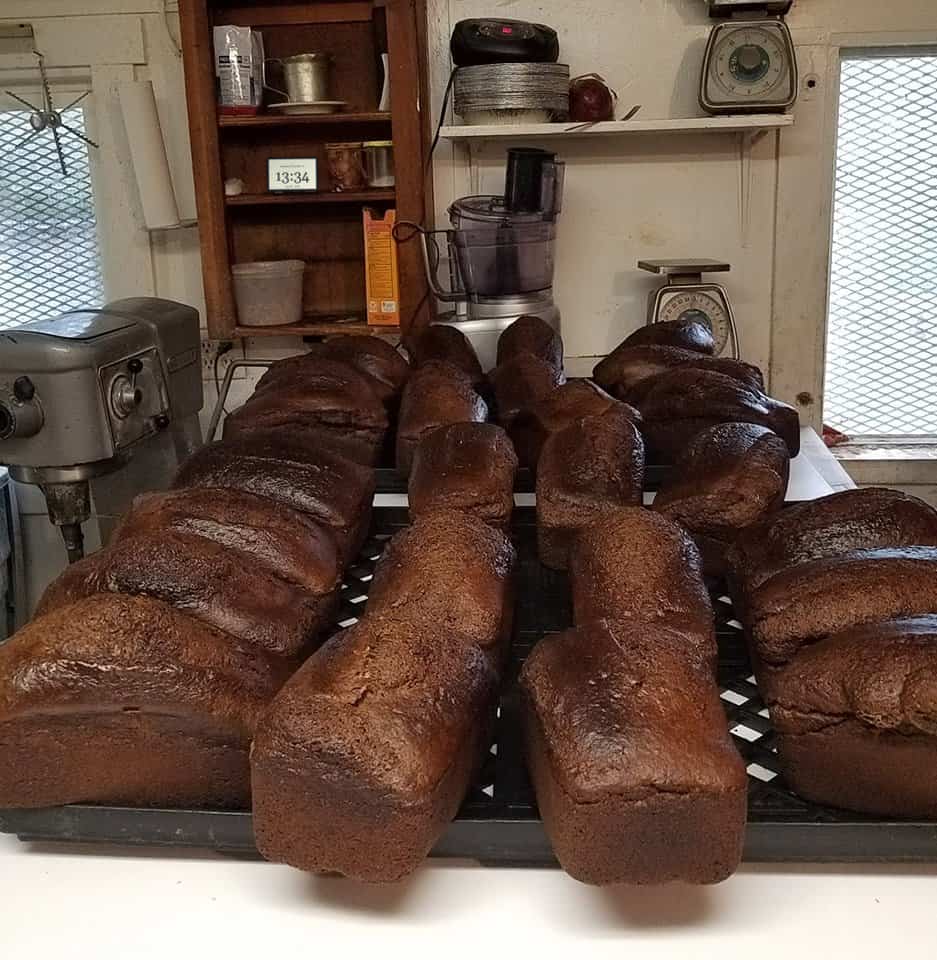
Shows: 13:34
